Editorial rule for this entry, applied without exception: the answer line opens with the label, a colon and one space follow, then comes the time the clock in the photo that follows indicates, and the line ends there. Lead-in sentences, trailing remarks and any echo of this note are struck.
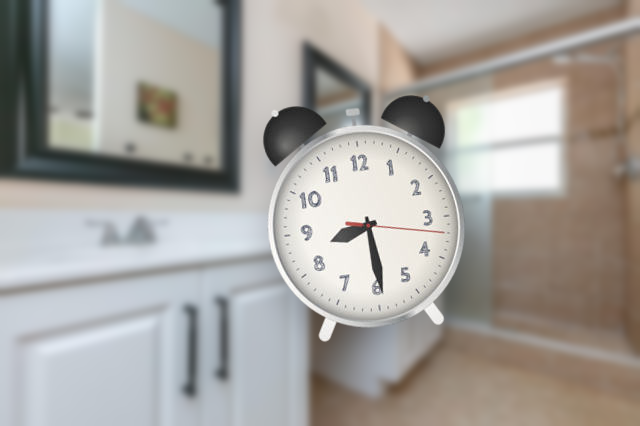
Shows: 8:29:17
